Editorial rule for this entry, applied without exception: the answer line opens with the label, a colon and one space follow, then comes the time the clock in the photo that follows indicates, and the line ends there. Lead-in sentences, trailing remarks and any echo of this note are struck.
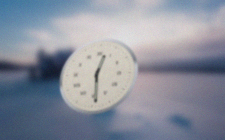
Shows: 12:29
